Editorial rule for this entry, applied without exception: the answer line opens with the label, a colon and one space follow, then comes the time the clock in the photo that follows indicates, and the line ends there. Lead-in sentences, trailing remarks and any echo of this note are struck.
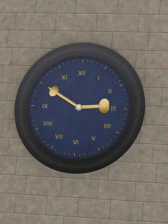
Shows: 2:50
